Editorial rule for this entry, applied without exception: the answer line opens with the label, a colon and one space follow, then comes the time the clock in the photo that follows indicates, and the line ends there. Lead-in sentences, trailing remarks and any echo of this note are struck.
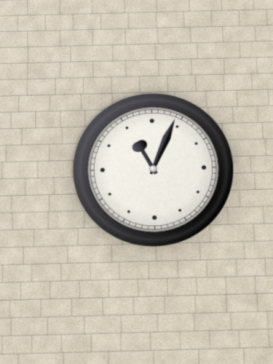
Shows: 11:04
